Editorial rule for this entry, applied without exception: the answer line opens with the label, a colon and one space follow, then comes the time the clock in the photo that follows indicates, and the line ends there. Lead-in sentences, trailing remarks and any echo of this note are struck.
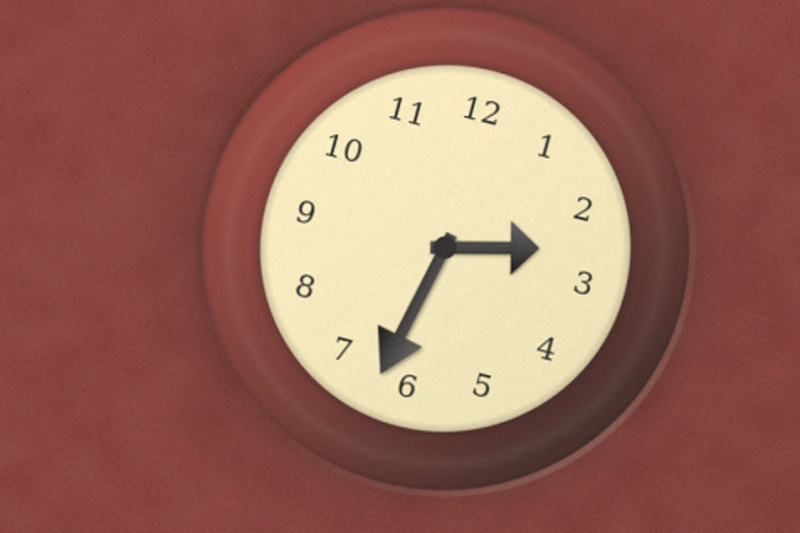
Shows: 2:32
